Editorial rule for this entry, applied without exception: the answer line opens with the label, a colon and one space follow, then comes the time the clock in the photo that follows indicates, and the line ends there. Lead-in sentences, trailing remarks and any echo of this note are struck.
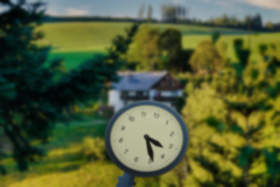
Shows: 3:24
